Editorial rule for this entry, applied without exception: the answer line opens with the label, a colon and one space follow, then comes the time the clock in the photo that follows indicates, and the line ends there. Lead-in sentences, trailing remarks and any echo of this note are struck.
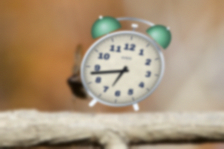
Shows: 6:43
